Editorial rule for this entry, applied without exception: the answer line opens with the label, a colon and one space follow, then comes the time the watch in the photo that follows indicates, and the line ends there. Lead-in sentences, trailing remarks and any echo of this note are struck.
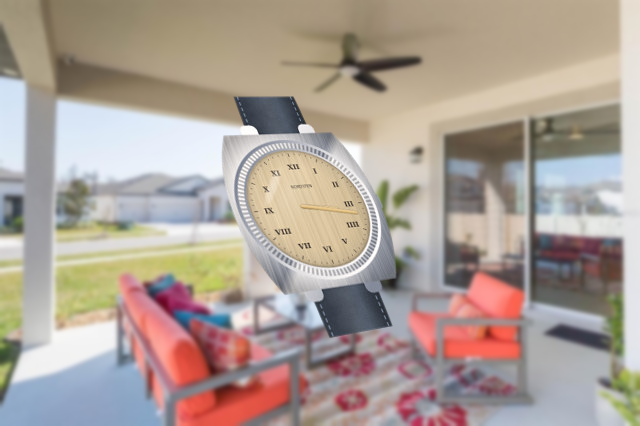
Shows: 3:17
